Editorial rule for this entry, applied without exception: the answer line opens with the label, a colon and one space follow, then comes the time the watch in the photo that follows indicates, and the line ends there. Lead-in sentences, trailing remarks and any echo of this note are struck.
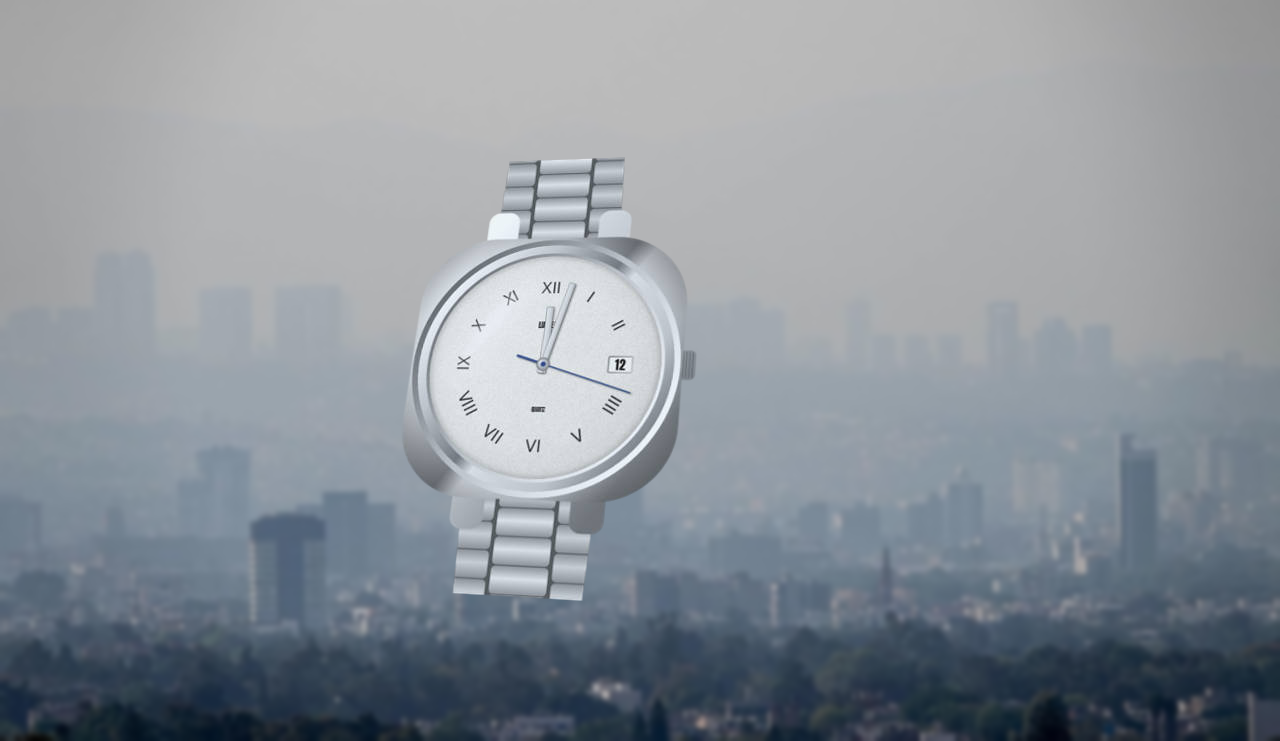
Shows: 12:02:18
